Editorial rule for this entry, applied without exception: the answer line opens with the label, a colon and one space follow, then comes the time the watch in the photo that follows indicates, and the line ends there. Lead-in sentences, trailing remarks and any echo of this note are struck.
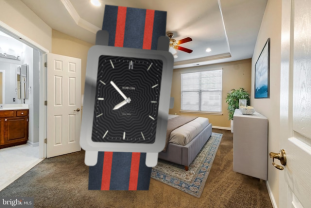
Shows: 7:52
